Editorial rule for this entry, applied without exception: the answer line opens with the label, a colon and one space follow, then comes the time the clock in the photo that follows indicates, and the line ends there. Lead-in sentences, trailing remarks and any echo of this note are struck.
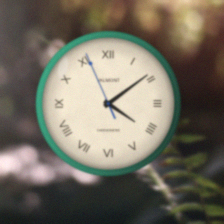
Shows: 4:08:56
